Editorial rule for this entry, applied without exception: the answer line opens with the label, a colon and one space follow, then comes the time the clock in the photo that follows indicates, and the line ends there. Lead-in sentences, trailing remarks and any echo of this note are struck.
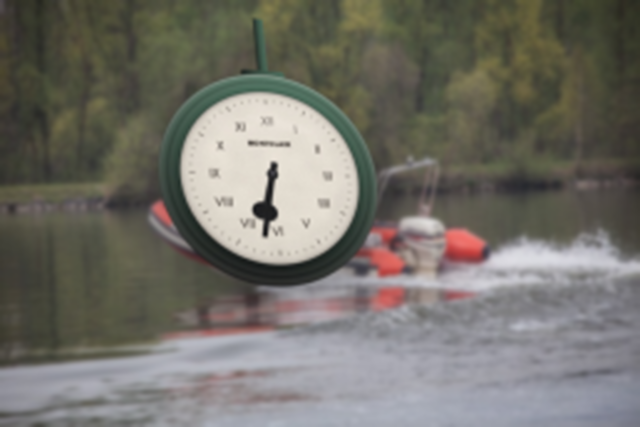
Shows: 6:32
